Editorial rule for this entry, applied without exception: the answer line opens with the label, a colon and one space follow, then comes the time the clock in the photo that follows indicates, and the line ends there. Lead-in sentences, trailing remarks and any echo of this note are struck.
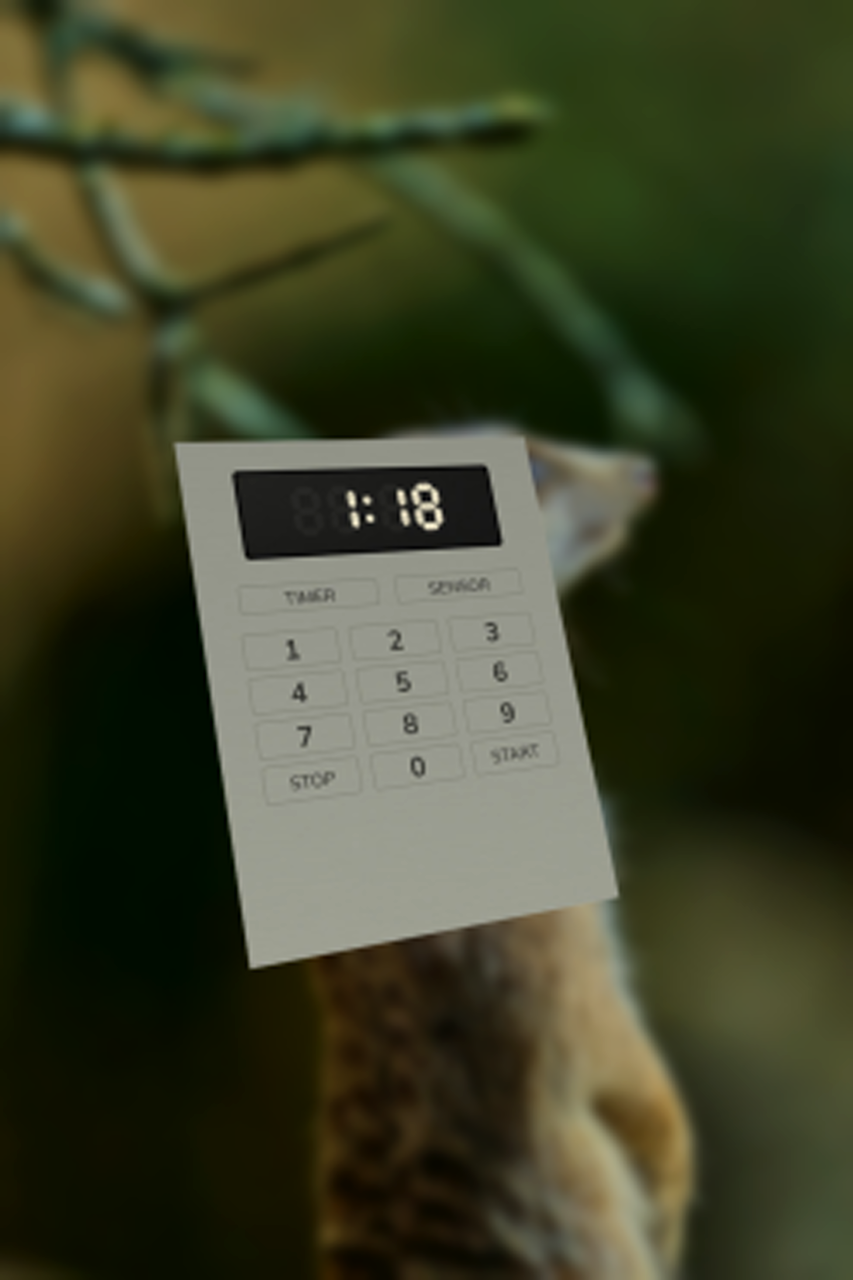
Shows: 1:18
